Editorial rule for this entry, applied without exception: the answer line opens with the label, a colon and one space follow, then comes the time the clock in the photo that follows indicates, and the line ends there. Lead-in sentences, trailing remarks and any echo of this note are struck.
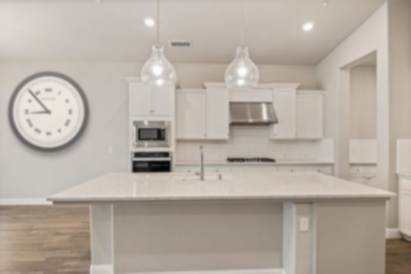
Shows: 8:53
